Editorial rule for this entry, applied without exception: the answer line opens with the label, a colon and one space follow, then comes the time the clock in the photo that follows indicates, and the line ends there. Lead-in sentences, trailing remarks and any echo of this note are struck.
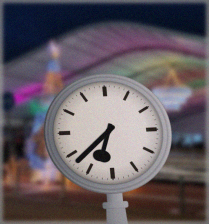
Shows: 6:38
